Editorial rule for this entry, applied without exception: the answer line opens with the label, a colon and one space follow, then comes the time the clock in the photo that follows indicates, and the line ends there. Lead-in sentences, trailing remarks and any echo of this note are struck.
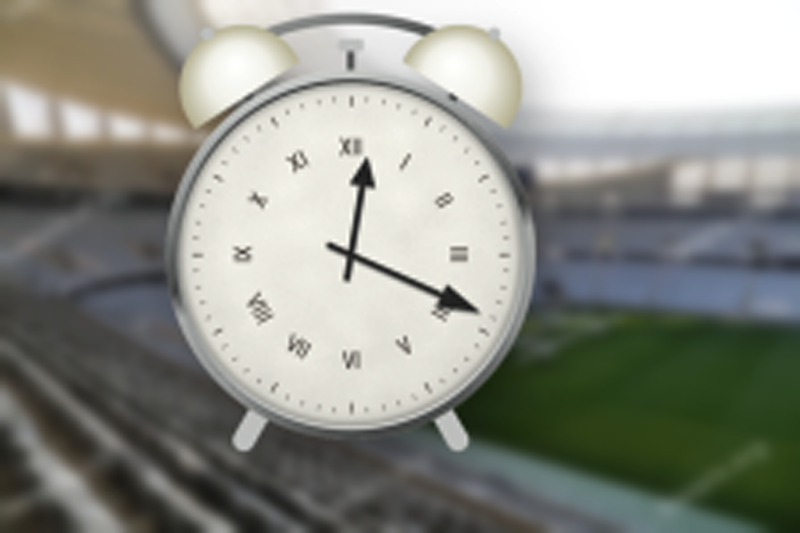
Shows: 12:19
